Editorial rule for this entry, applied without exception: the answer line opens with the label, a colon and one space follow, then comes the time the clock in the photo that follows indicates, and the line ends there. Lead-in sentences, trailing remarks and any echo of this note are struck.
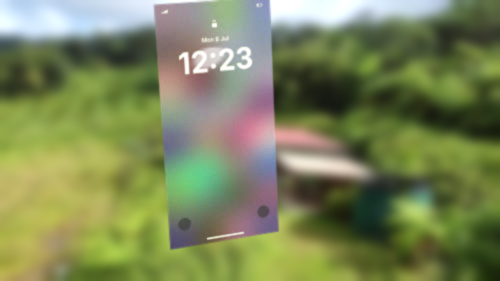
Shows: 12:23
